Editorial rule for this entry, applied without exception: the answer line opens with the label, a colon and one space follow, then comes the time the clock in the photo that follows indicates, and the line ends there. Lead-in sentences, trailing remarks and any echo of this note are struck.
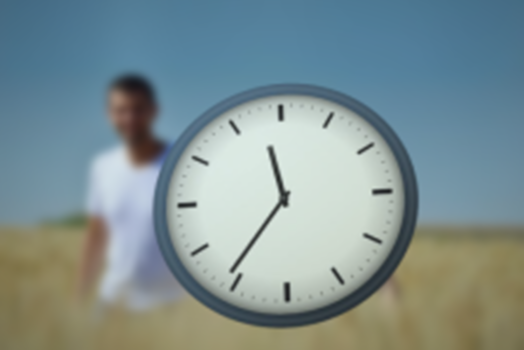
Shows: 11:36
